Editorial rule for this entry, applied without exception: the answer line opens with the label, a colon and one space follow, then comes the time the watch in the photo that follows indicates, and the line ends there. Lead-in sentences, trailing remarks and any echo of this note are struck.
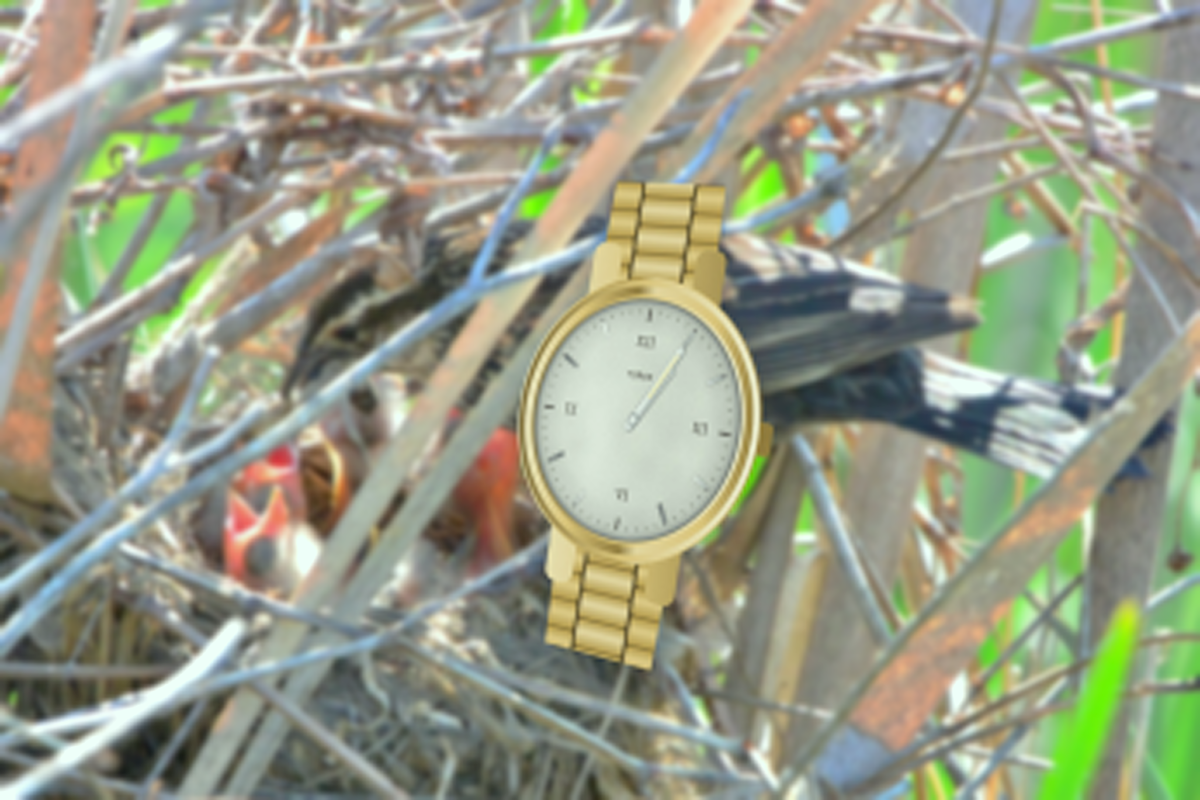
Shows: 1:05
